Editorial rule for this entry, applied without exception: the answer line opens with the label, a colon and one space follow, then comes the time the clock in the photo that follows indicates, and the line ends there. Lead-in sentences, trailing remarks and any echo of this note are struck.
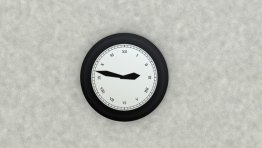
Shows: 2:47
